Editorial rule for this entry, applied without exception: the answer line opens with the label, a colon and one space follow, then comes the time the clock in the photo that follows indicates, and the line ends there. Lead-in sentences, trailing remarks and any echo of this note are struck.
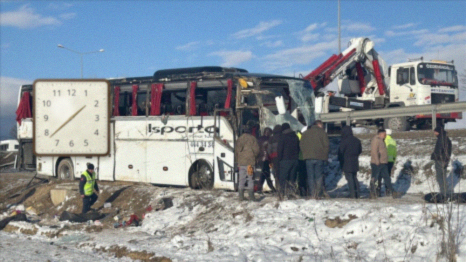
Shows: 1:38
